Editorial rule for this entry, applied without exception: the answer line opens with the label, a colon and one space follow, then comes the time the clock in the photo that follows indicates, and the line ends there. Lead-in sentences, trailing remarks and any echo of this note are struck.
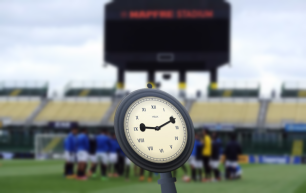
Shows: 9:11
